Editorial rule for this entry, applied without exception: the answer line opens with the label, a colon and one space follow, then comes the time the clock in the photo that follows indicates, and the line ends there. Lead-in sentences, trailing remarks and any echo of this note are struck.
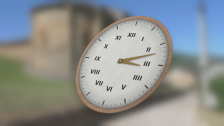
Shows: 3:12
